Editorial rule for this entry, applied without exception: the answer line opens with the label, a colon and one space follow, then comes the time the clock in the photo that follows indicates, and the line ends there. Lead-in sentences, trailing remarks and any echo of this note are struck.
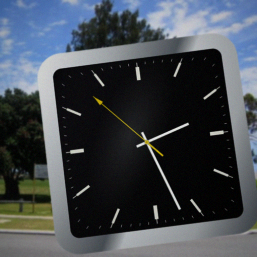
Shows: 2:26:53
